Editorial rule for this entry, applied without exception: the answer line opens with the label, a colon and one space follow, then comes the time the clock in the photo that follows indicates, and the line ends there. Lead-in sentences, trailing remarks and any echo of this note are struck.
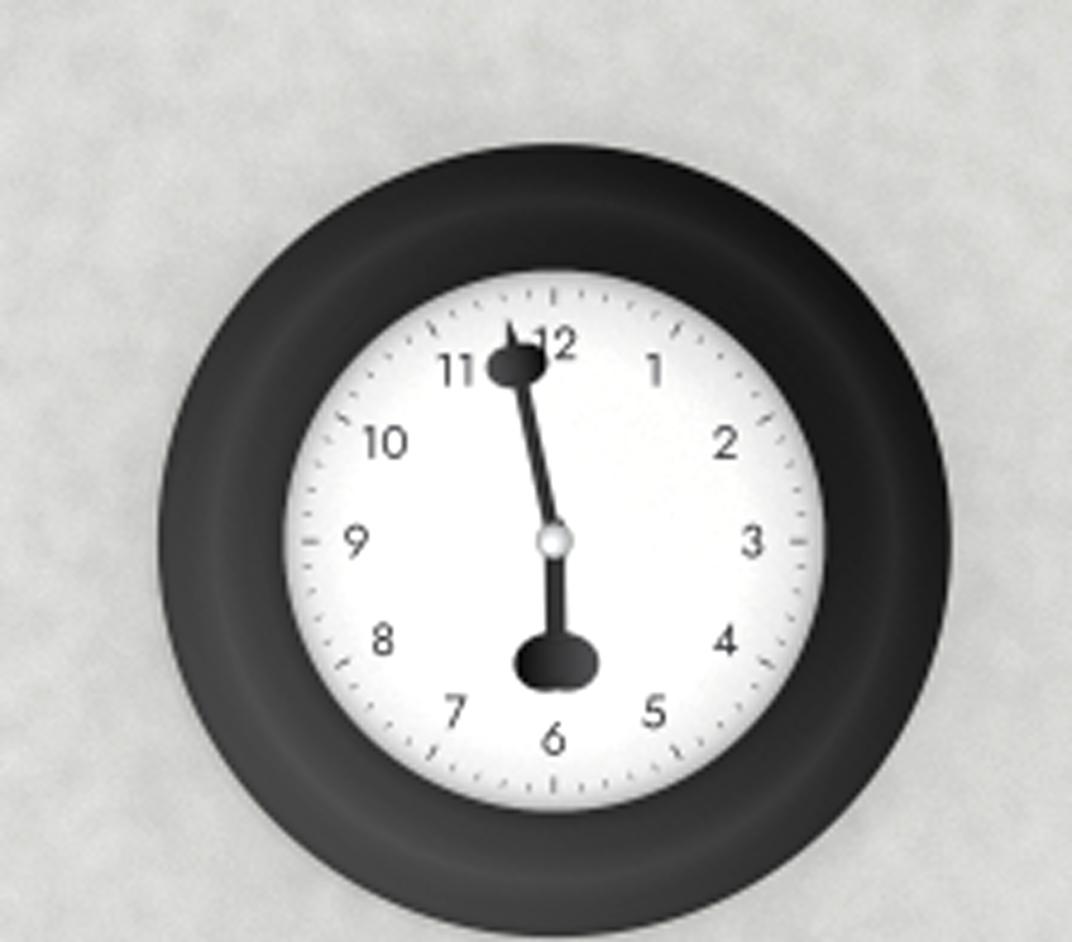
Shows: 5:58
